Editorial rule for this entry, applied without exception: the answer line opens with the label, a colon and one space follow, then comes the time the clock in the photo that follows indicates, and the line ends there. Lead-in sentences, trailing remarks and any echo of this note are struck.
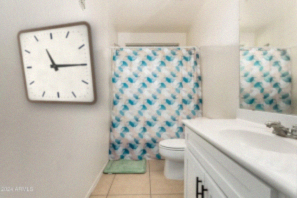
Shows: 11:15
